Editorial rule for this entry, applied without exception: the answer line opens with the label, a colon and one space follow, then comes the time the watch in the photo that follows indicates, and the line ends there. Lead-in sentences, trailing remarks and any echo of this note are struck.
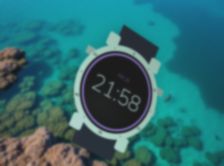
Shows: 21:58
